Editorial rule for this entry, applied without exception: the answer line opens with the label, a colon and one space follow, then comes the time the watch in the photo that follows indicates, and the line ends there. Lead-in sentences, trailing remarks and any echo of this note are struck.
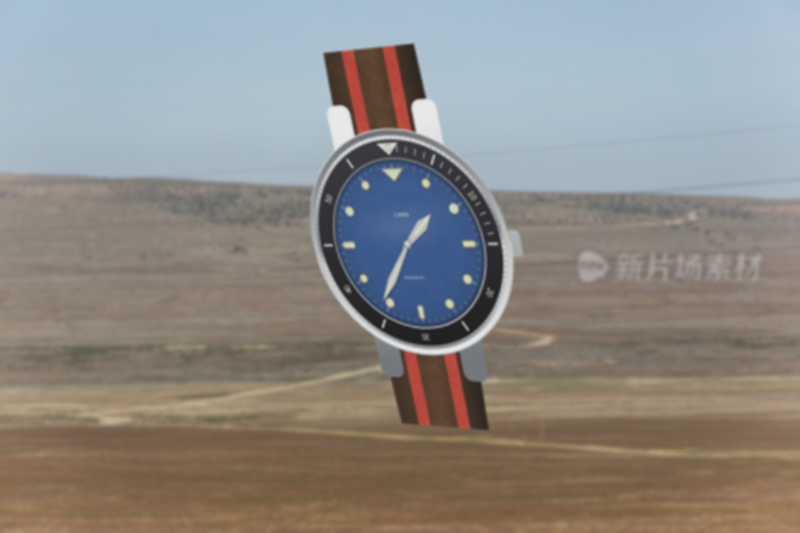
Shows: 1:36
